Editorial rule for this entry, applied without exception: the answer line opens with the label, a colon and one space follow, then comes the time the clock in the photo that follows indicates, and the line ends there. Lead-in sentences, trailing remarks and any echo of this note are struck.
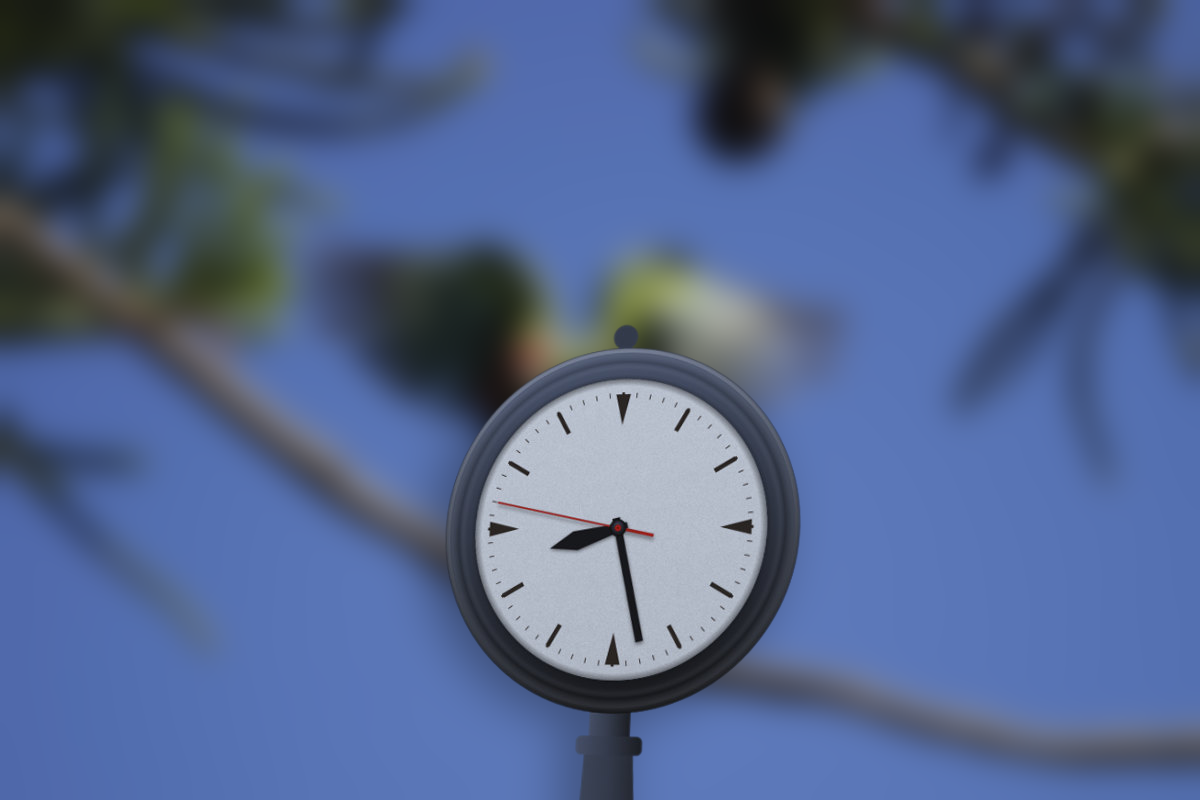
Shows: 8:27:47
